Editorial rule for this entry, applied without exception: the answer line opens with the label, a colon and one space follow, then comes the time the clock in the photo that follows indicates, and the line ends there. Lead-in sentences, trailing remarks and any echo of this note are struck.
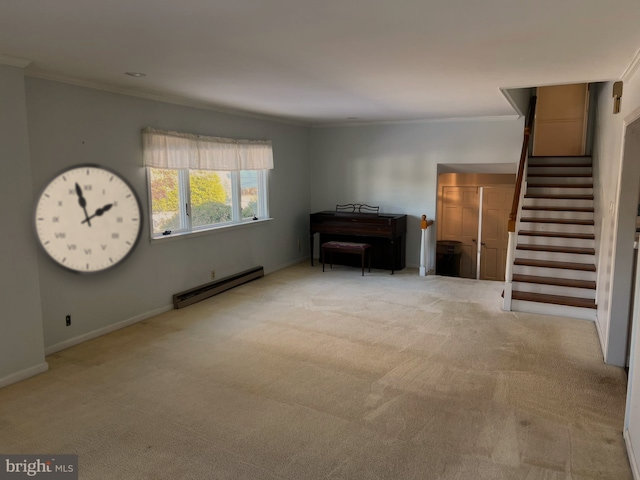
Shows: 1:57
